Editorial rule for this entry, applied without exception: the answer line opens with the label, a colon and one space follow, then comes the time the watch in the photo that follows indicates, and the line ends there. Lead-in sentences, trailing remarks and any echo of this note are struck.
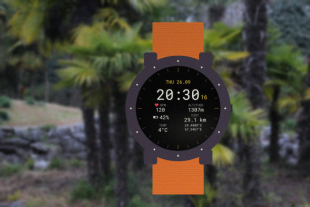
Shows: 20:30
